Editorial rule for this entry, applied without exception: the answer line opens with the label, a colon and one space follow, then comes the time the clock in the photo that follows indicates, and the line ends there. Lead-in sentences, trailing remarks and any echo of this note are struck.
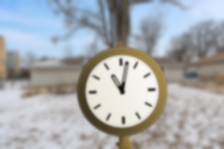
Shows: 11:02
